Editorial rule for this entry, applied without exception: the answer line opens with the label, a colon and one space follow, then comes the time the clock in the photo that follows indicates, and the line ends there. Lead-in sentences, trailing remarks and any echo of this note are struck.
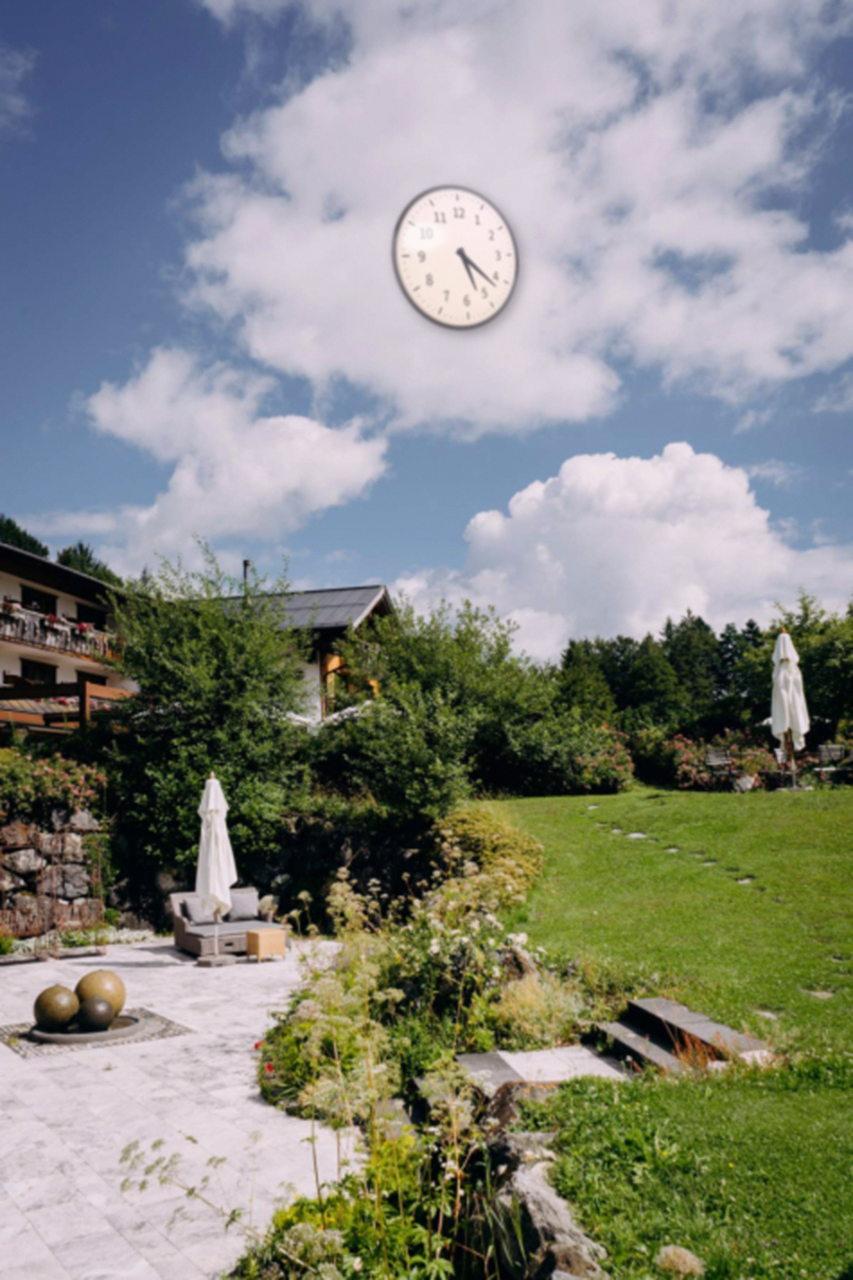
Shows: 5:22
